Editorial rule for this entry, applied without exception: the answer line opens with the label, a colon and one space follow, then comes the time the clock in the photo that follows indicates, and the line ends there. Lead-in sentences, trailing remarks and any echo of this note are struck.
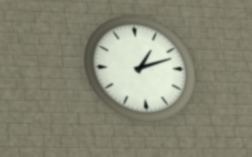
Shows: 1:12
